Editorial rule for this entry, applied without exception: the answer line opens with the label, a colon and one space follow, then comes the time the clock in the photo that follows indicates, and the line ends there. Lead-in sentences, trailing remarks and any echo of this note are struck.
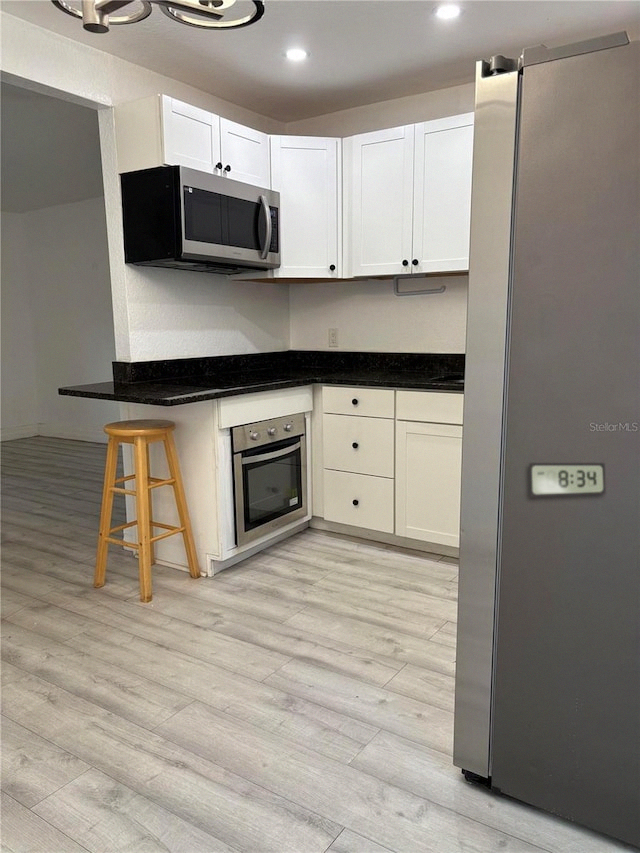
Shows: 8:34
